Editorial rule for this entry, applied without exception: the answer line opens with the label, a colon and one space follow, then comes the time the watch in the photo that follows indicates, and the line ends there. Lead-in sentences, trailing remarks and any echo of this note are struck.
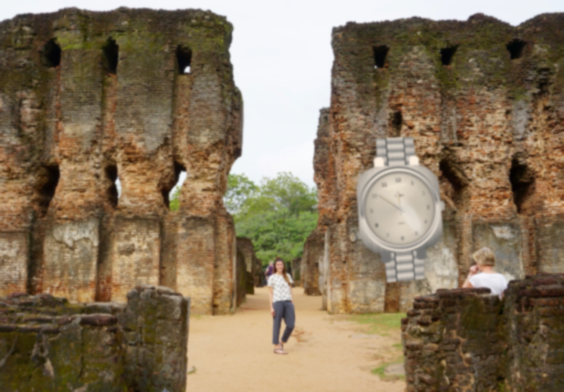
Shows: 11:51
